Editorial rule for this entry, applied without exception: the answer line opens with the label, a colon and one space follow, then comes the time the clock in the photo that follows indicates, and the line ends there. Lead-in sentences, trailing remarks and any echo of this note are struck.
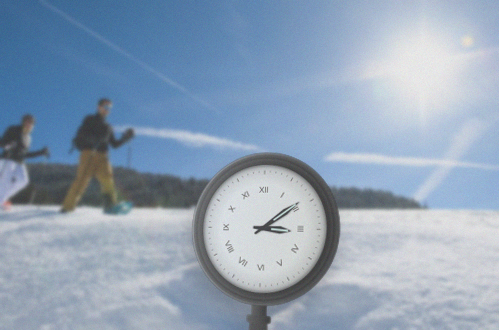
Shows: 3:09
